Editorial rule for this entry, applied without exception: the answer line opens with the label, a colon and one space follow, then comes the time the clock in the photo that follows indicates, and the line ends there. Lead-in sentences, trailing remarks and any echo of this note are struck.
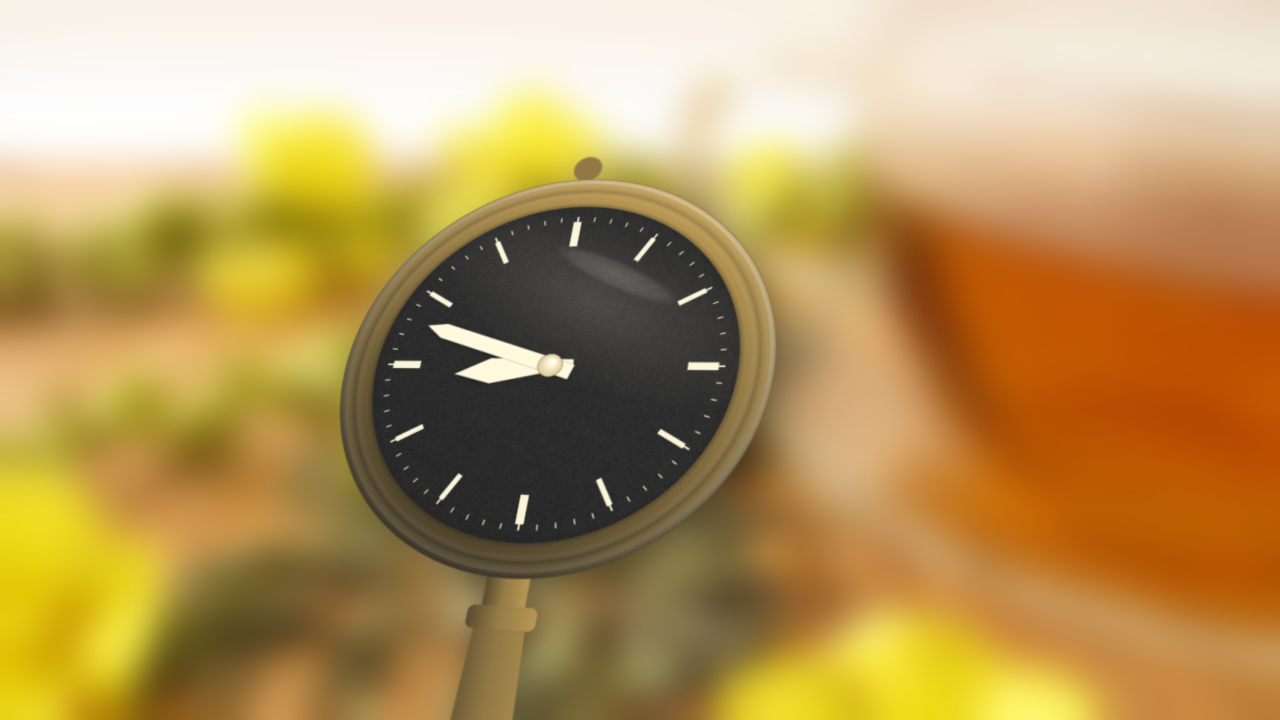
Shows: 8:48
